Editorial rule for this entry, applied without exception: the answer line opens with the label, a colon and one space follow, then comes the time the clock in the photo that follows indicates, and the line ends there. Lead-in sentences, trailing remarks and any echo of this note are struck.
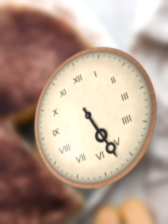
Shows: 5:27
